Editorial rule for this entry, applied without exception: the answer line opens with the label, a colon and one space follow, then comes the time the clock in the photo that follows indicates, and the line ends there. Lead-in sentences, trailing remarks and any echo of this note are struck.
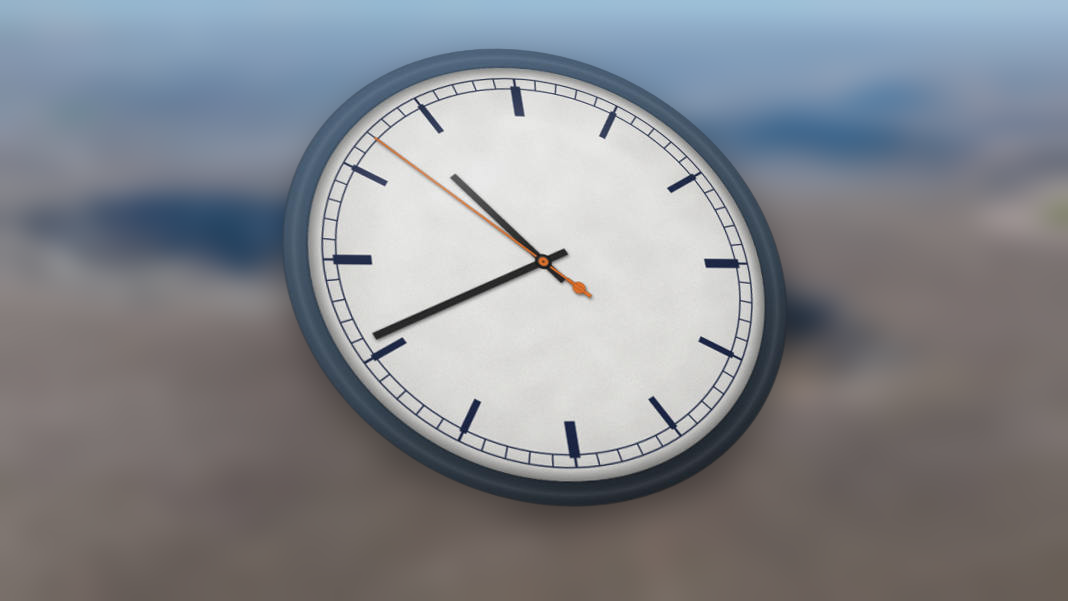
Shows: 10:40:52
